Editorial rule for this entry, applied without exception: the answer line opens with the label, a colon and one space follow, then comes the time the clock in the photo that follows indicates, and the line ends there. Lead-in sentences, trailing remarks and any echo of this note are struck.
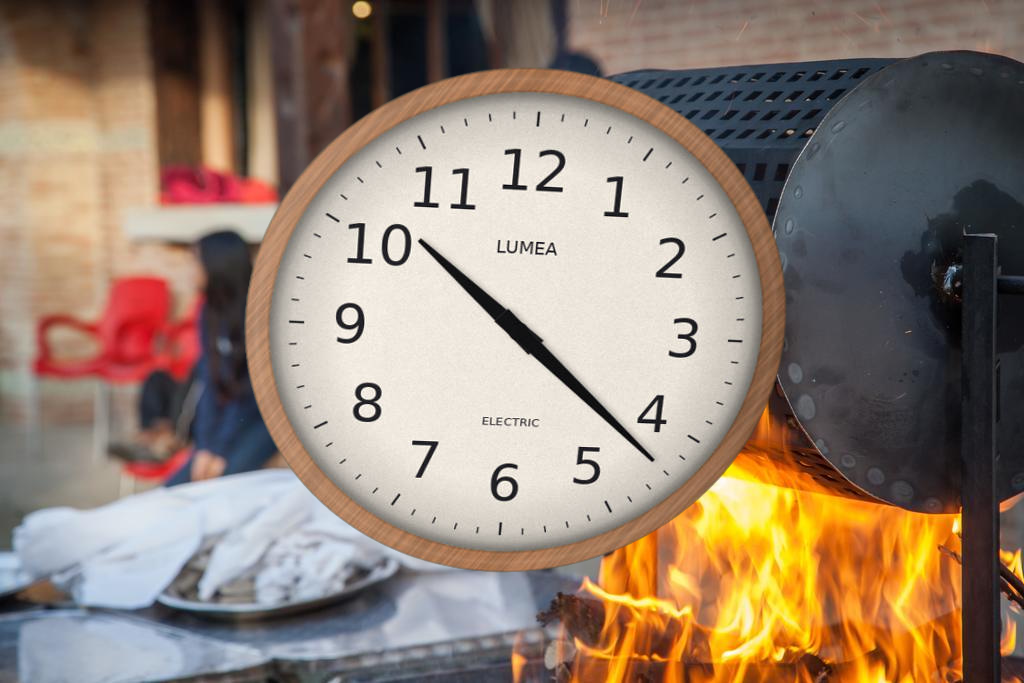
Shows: 10:22
